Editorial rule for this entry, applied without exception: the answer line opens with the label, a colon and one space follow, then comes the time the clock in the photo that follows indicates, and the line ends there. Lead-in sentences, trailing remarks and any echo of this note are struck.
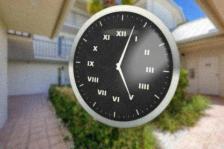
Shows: 5:03
